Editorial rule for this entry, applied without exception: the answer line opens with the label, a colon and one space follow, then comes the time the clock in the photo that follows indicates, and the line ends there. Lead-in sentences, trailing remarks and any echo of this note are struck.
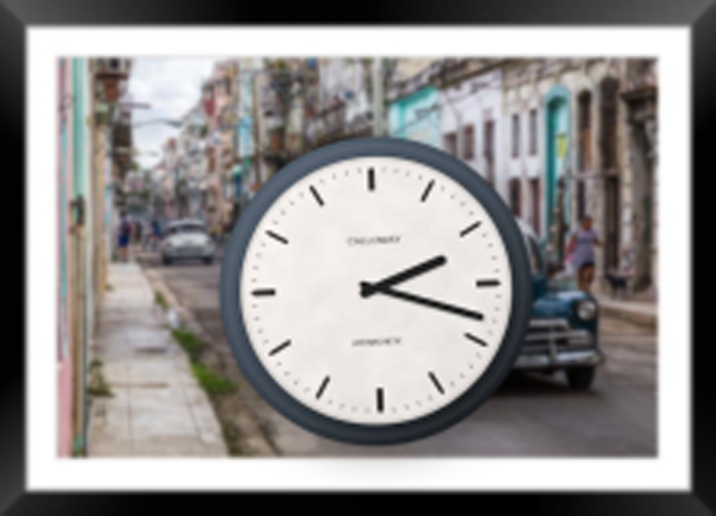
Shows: 2:18
